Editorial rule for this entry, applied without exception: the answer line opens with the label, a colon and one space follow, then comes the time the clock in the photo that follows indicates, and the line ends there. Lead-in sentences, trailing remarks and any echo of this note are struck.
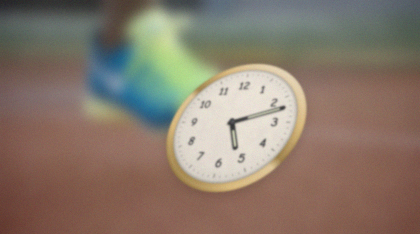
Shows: 5:12
